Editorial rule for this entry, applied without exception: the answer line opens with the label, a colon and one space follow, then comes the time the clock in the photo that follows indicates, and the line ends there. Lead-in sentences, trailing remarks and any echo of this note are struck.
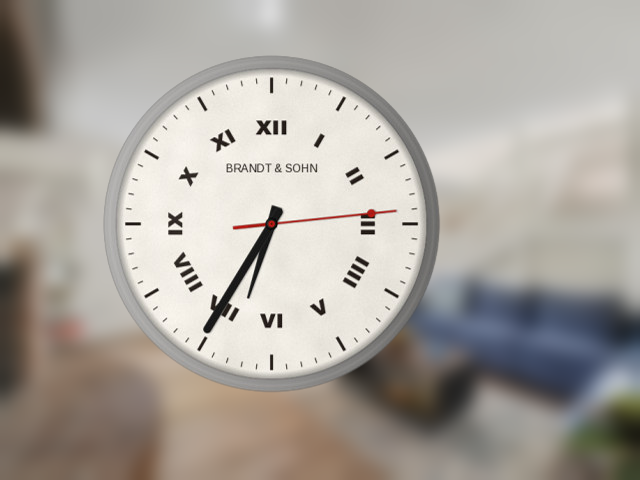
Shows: 6:35:14
